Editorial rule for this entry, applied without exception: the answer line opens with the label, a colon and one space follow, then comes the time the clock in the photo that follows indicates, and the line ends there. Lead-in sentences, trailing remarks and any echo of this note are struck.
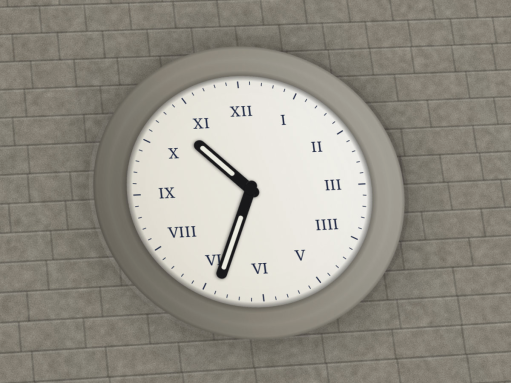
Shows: 10:34
